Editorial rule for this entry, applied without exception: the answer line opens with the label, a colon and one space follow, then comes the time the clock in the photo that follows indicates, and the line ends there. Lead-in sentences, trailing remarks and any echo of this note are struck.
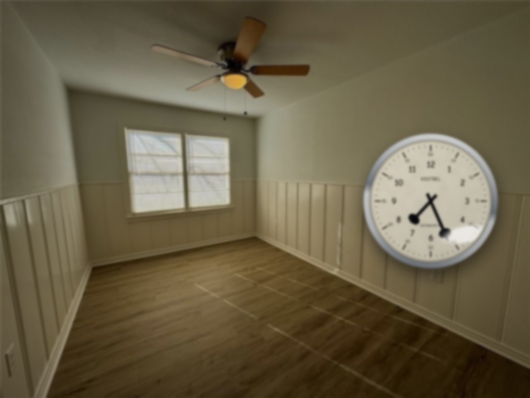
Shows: 7:26
